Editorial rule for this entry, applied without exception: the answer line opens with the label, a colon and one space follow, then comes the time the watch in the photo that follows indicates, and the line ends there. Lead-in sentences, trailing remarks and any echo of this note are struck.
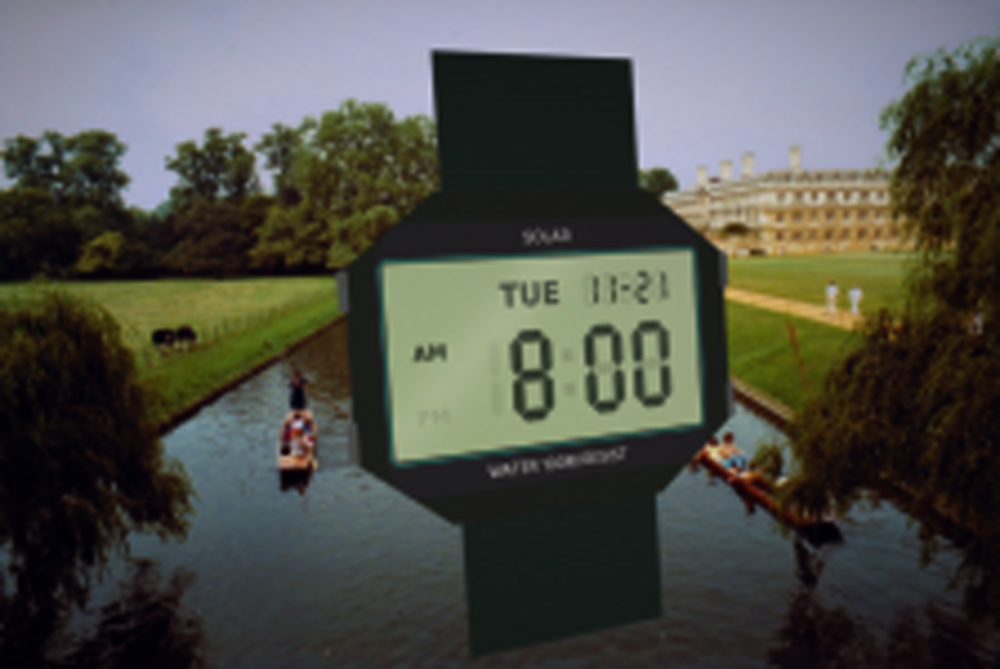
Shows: 8:00
